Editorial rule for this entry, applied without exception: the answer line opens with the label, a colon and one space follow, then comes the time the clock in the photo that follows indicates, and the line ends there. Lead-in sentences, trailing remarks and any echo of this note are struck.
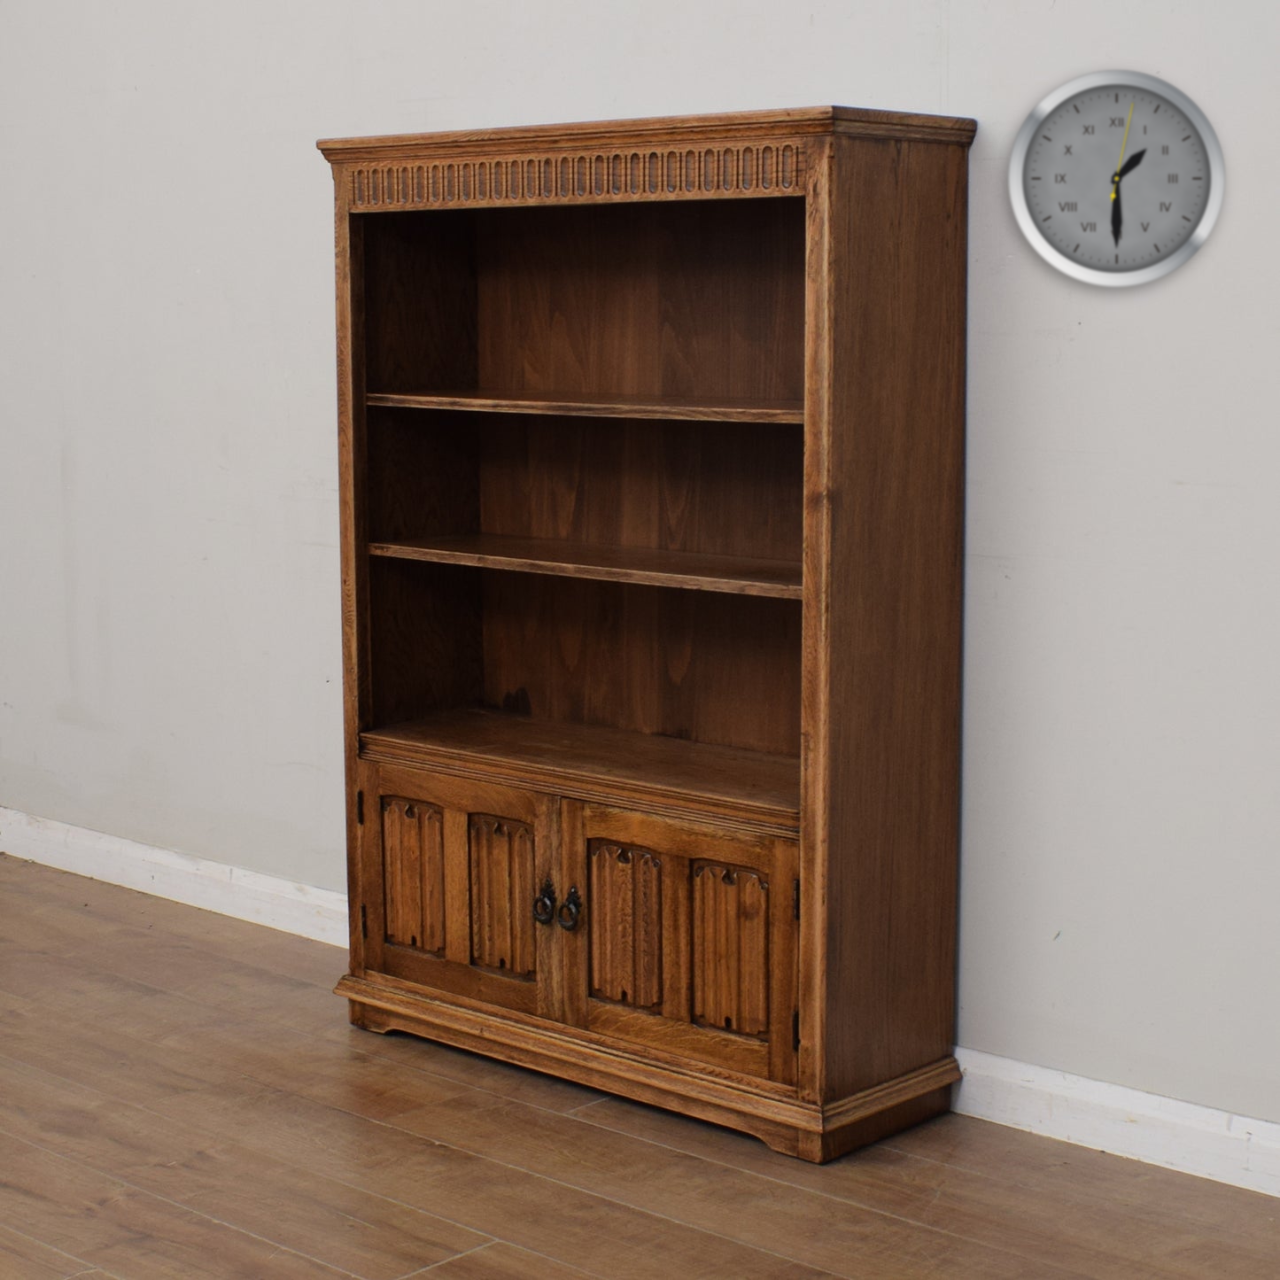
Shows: 1:30:02
